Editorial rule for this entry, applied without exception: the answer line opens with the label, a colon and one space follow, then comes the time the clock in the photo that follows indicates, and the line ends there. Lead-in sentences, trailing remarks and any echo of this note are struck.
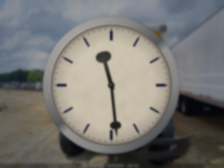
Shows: 11:29
